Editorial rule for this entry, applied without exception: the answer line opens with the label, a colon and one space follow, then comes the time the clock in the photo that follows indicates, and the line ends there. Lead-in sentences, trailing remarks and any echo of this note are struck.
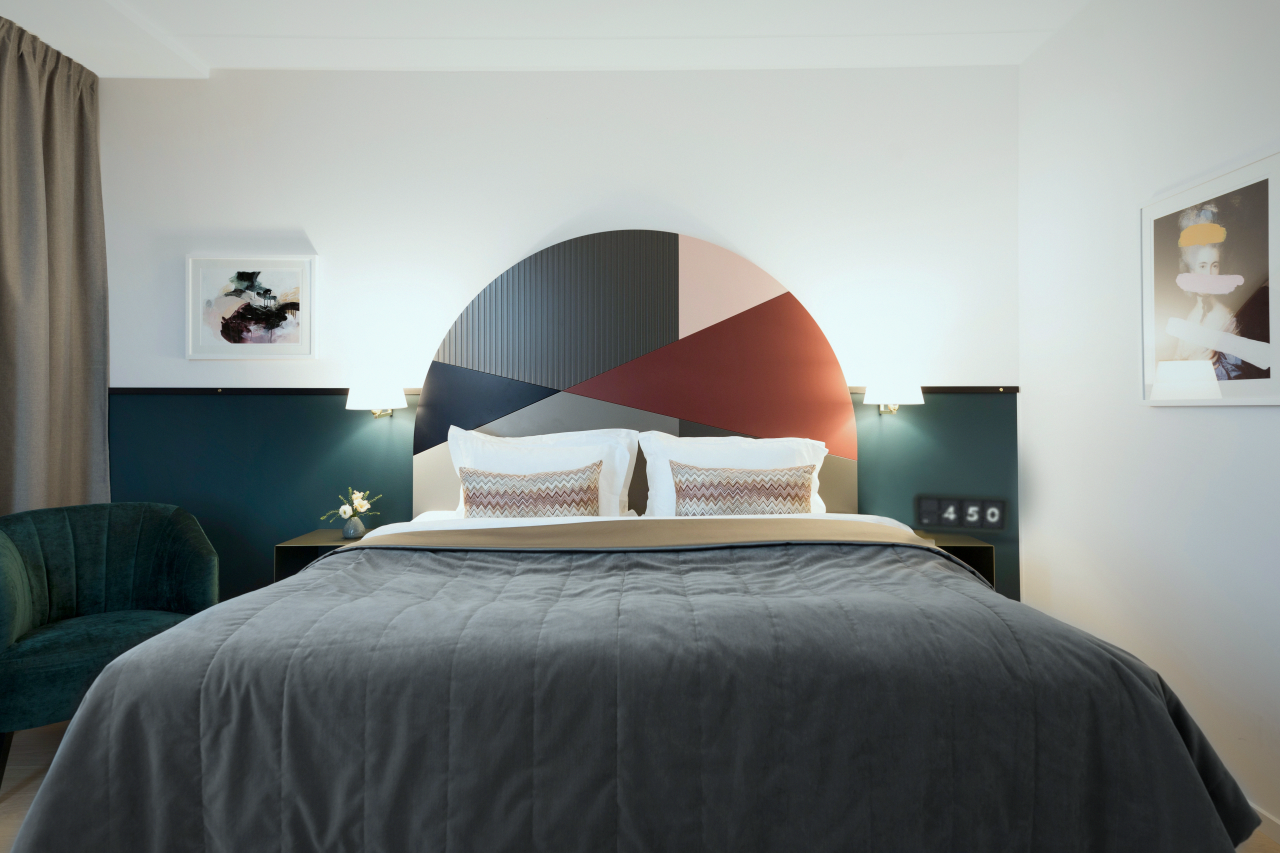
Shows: 4:50
